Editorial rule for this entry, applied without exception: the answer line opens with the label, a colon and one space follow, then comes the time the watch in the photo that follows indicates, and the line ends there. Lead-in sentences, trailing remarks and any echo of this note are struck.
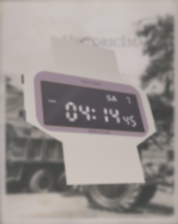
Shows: 4:14:45
